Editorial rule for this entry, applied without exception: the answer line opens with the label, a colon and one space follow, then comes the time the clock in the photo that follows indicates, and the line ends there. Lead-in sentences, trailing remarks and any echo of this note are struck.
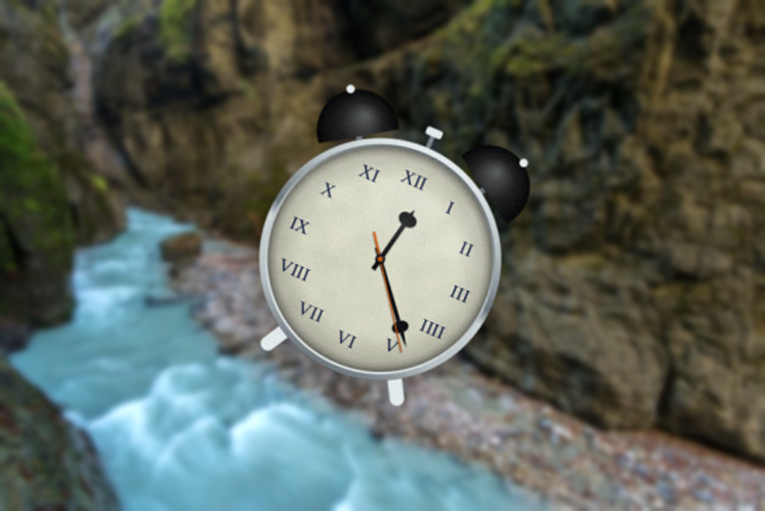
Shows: 12:23:24
